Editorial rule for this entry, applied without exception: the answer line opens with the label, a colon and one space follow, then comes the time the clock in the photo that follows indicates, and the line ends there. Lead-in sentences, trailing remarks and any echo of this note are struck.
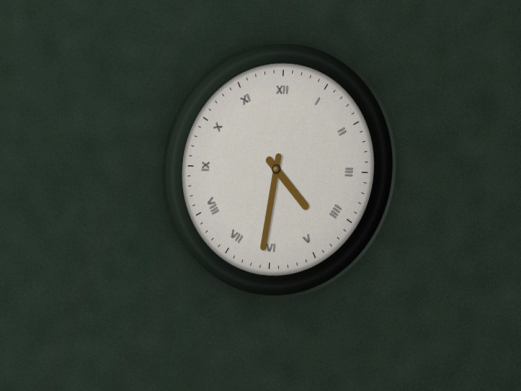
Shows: 4:31
